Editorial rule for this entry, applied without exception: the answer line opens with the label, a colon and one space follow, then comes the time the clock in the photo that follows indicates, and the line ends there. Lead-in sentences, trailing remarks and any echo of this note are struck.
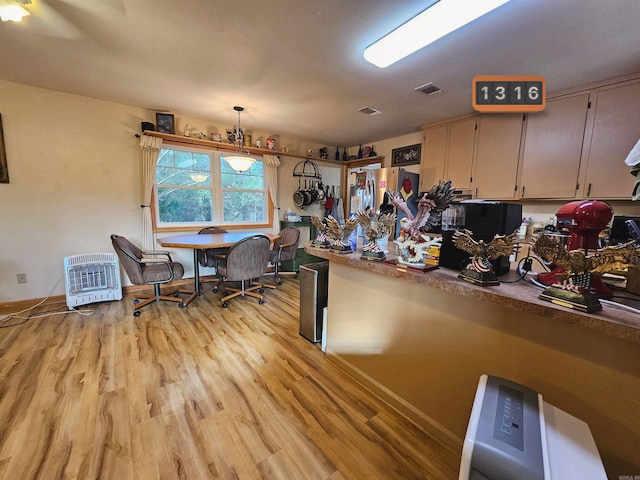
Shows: 13:16
